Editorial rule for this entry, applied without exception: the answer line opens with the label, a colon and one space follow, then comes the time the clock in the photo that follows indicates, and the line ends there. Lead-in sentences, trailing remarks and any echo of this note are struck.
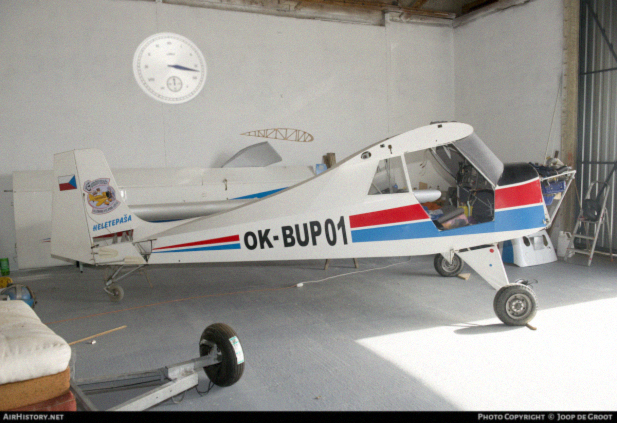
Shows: 3:17
